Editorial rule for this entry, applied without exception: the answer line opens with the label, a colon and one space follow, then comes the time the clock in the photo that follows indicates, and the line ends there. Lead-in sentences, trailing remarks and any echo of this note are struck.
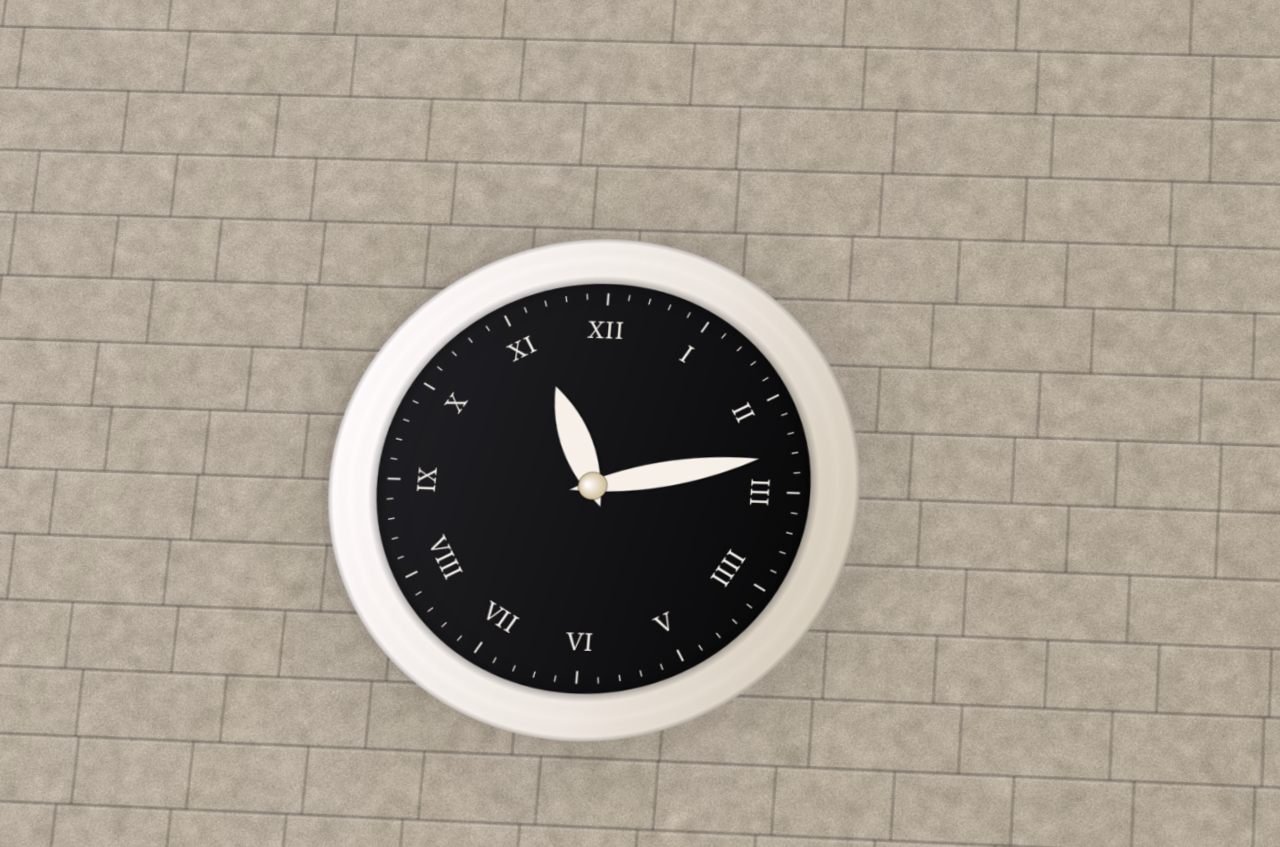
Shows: 11:13
